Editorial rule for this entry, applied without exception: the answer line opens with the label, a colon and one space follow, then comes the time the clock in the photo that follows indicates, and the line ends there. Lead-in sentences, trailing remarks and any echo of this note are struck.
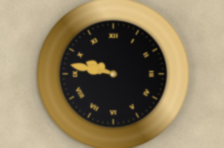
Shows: 9:47
